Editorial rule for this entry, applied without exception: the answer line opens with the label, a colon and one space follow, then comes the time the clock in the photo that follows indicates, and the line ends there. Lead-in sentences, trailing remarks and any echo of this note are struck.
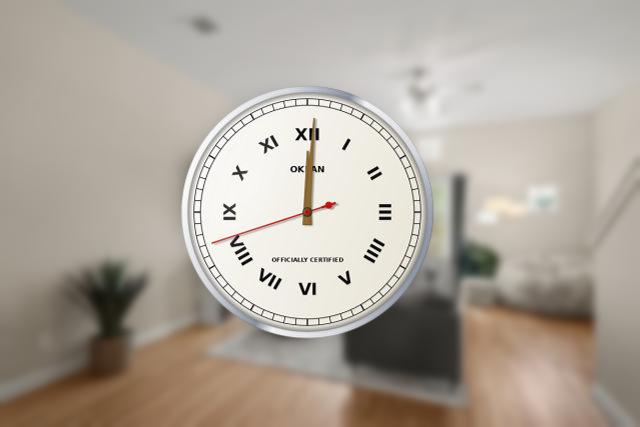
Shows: 12:00:42
